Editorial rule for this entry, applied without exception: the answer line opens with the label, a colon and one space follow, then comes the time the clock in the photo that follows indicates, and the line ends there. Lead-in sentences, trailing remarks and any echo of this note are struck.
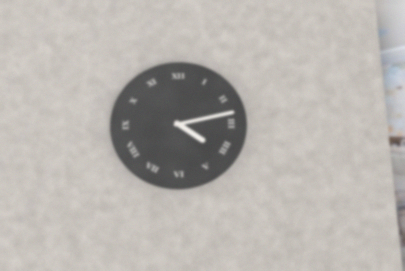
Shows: 4:13
